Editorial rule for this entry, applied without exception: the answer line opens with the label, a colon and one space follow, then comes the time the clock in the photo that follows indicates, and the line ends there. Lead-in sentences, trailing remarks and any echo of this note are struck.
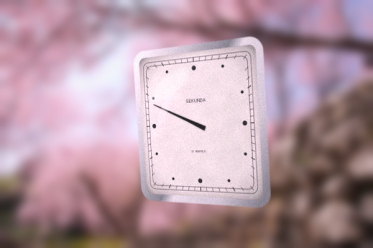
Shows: 9:49
